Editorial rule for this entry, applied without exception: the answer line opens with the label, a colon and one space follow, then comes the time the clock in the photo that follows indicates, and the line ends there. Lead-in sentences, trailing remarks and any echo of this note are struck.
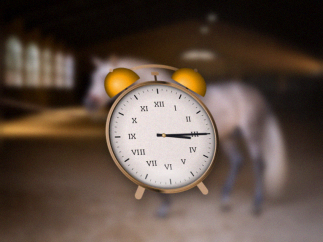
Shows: 3:15
